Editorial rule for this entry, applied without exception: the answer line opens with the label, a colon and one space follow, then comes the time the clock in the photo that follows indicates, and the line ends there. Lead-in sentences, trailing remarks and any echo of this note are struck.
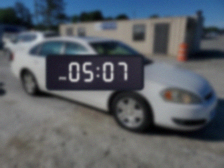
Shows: 5:07
